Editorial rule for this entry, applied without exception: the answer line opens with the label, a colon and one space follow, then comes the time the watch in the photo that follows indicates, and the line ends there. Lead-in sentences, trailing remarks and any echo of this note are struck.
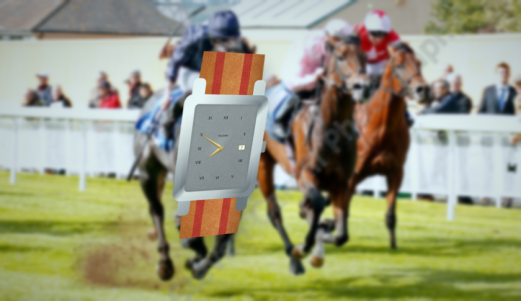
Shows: 7:50
